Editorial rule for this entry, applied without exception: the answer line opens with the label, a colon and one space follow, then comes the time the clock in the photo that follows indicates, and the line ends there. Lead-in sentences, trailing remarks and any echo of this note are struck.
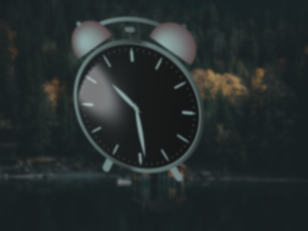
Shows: 10:29
